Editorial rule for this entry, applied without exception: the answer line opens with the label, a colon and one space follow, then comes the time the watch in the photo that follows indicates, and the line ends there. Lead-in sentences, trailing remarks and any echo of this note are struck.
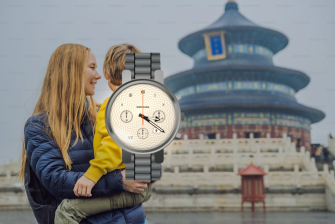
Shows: 3:21
